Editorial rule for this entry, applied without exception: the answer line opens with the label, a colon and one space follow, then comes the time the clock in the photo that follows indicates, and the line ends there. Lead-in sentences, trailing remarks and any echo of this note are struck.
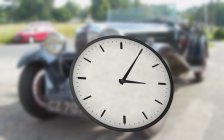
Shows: 3:05
